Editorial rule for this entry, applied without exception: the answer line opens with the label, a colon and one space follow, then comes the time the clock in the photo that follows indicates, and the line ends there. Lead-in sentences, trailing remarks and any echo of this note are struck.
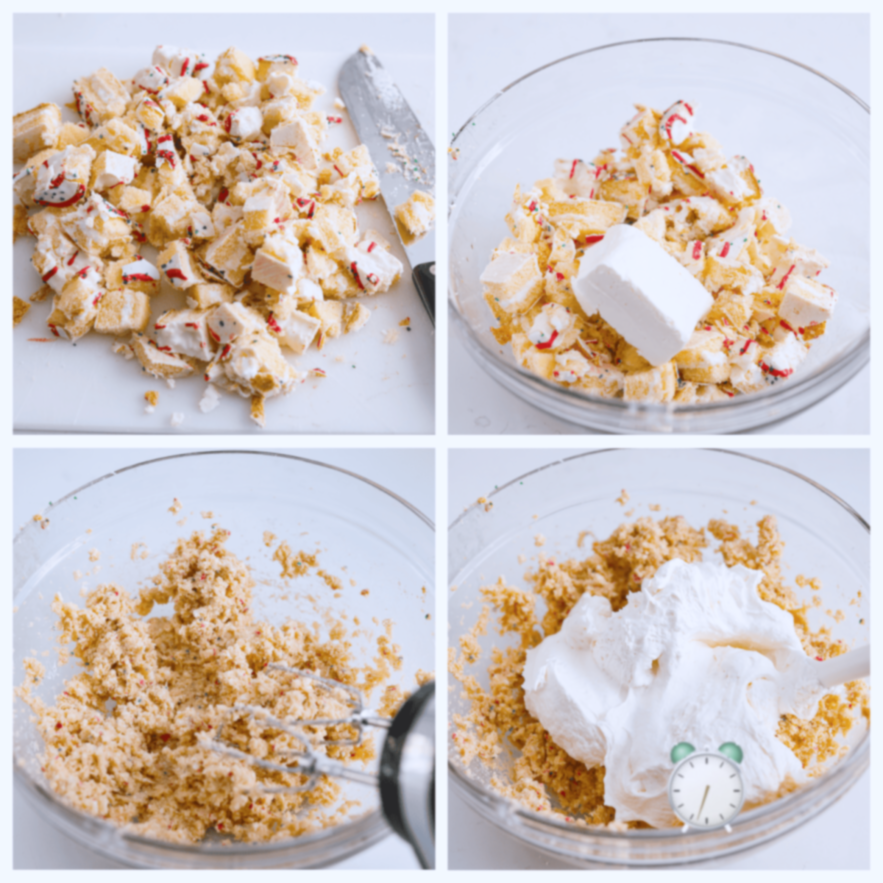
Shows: 6:33
